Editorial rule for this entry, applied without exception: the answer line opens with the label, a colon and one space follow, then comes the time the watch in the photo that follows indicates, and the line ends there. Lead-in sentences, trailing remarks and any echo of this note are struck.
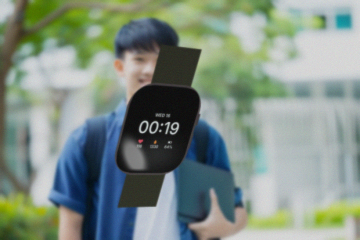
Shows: 0:19
